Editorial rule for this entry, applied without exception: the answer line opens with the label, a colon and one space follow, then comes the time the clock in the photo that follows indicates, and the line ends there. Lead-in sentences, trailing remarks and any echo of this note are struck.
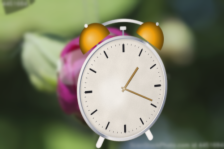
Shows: 1:19
